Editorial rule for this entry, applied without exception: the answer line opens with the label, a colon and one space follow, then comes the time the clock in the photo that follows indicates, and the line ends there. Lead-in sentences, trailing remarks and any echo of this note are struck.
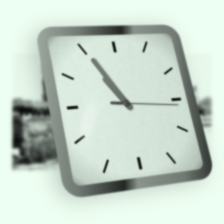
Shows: 10:55:16
